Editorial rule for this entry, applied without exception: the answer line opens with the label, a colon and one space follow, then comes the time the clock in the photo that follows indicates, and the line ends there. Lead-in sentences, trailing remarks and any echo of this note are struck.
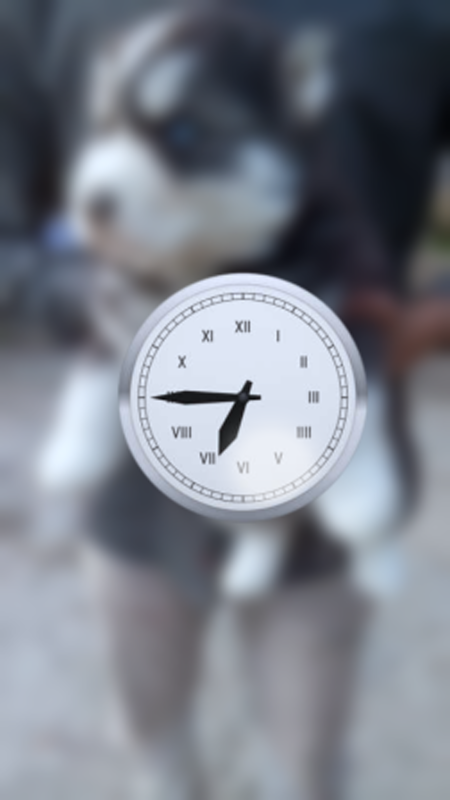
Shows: 6:45
